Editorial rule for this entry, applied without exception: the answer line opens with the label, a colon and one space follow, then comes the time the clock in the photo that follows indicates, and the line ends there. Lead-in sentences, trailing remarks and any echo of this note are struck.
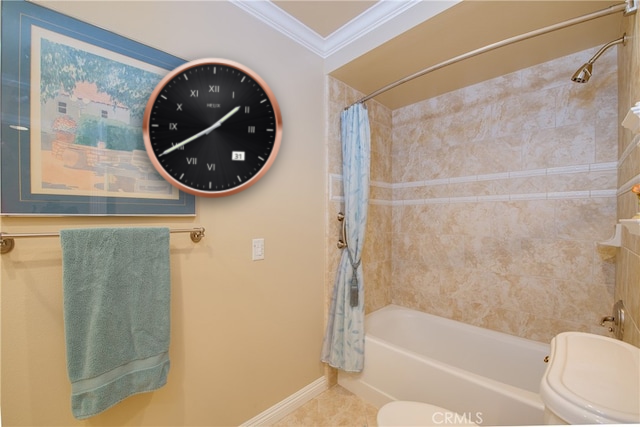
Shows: 1:40
